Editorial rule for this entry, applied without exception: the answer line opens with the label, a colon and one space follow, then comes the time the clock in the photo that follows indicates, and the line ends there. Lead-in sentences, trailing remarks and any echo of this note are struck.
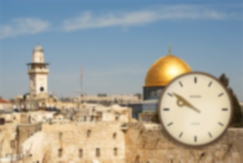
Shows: 9:51
